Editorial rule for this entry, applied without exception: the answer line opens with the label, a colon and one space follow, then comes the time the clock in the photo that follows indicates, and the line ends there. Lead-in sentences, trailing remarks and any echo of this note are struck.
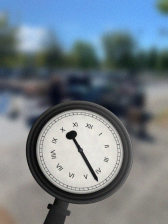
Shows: 10:22
